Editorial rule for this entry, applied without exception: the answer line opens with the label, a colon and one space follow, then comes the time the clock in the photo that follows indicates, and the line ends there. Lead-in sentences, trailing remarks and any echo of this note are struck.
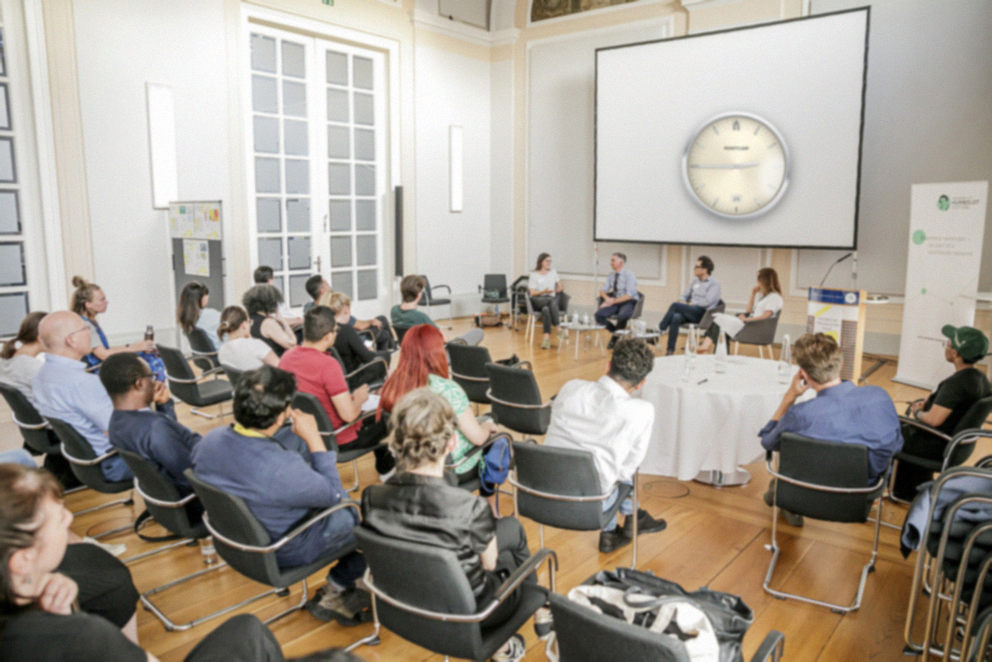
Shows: 2:45
